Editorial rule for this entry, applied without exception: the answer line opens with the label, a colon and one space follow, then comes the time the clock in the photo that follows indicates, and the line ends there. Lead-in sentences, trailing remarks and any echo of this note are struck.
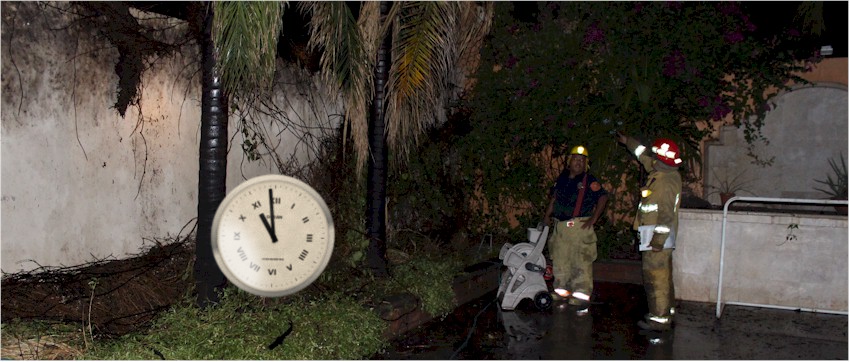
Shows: 10:59
